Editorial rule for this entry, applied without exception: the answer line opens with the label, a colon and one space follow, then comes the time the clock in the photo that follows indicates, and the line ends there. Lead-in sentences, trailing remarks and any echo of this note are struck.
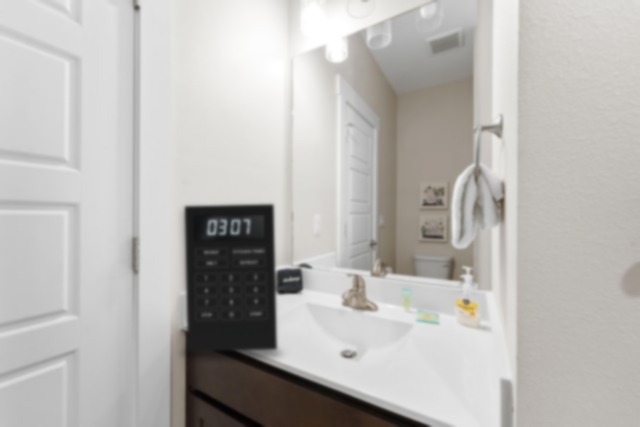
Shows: 3:07
